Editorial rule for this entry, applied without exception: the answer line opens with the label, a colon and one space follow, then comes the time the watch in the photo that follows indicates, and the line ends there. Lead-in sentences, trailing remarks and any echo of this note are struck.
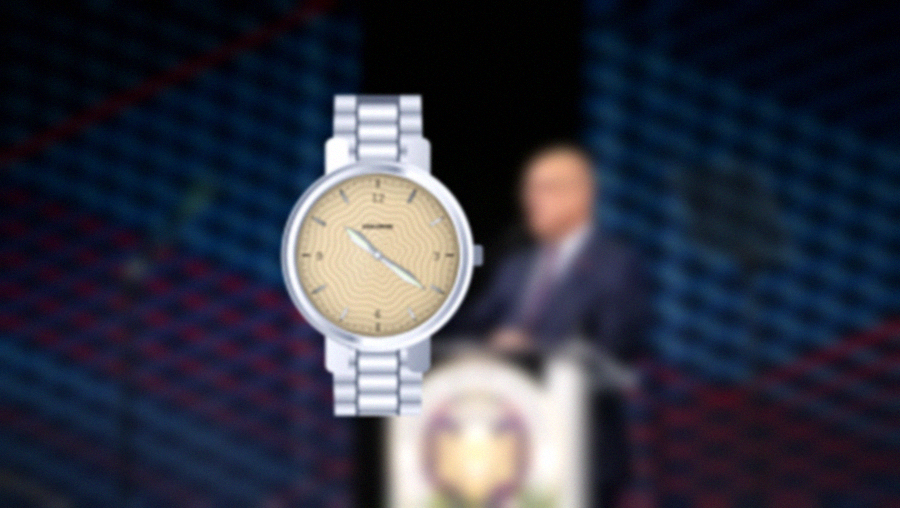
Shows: 10:21
